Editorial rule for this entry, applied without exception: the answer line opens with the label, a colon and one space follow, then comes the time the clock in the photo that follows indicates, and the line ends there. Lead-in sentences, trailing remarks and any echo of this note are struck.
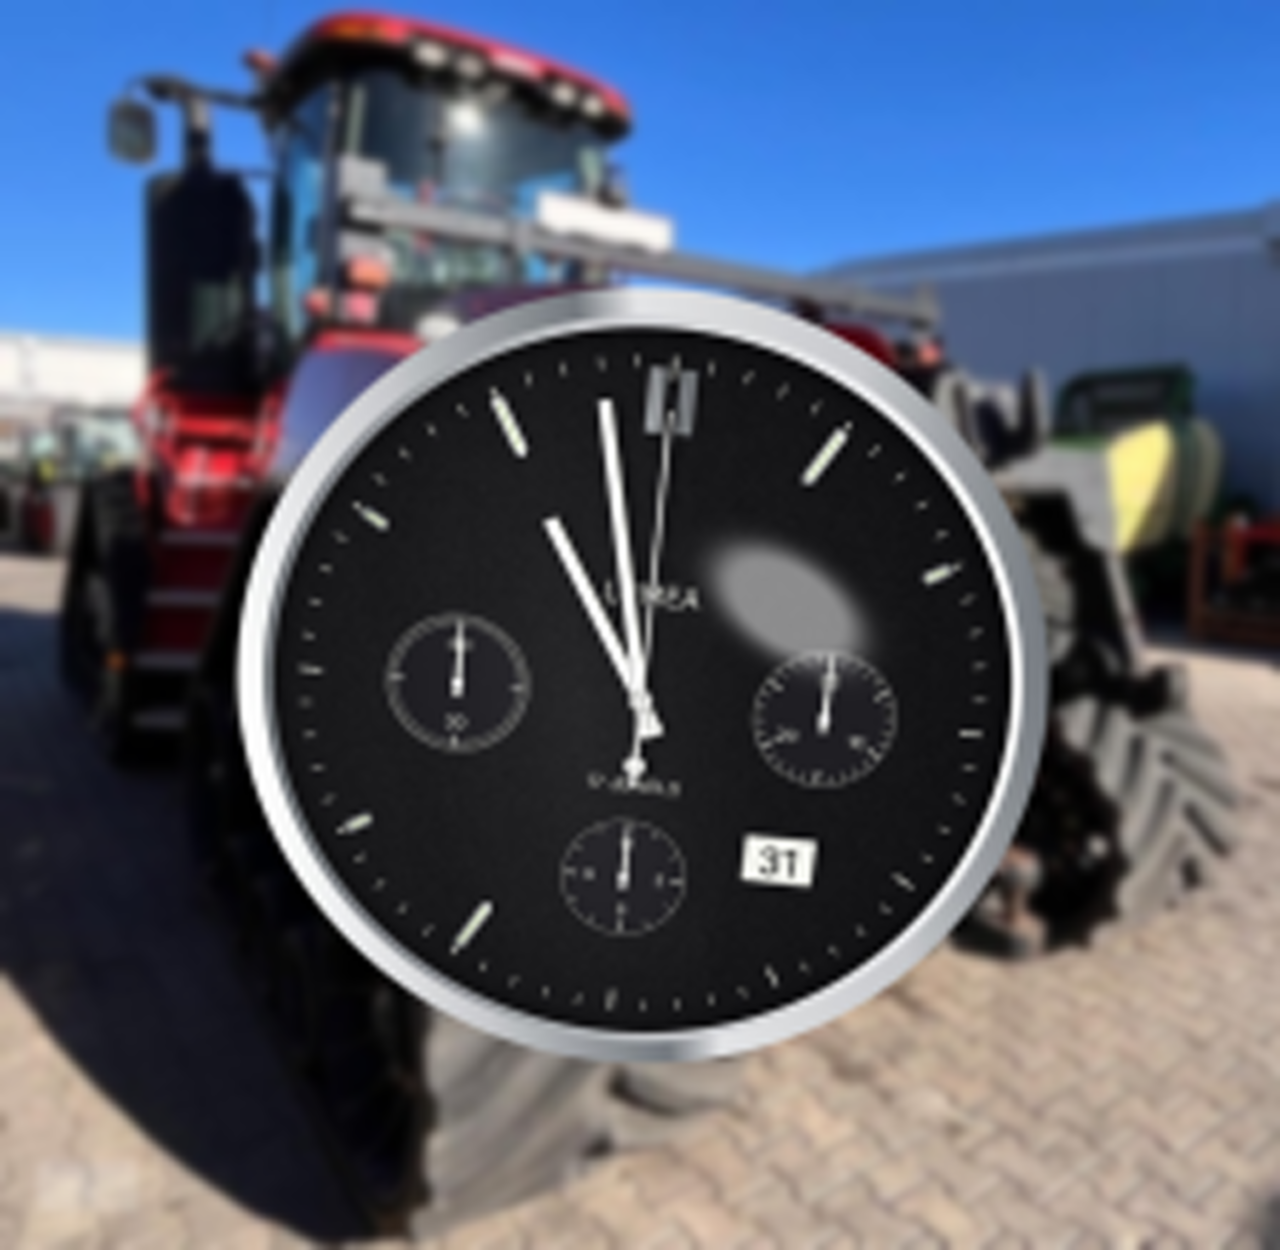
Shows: 10:58
